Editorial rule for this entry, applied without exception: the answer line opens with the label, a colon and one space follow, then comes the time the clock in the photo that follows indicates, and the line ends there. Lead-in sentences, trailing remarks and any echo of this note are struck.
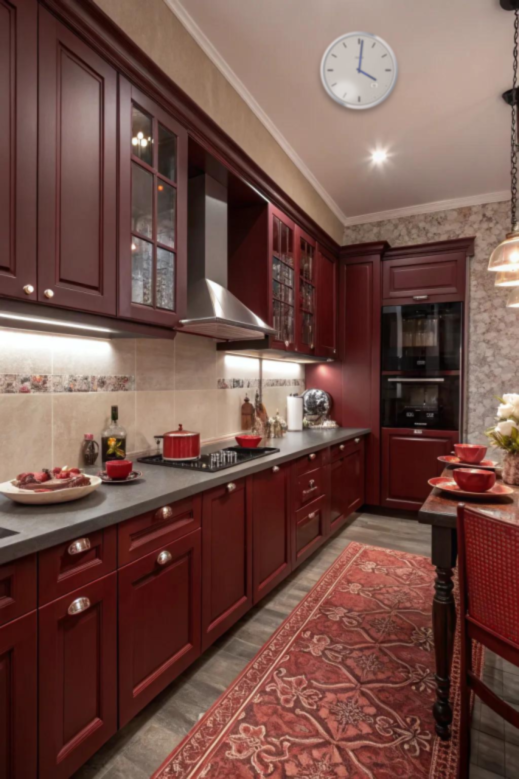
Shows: 4:01
